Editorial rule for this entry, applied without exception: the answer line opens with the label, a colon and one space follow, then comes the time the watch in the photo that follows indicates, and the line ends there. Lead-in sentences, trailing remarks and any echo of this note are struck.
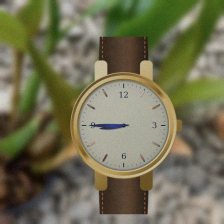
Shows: 8:45
